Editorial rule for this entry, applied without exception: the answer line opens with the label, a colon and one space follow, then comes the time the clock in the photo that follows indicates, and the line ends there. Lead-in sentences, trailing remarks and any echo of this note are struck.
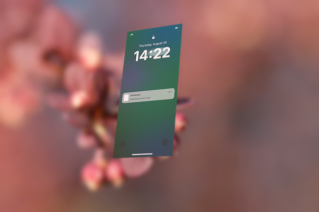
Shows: 14:22
